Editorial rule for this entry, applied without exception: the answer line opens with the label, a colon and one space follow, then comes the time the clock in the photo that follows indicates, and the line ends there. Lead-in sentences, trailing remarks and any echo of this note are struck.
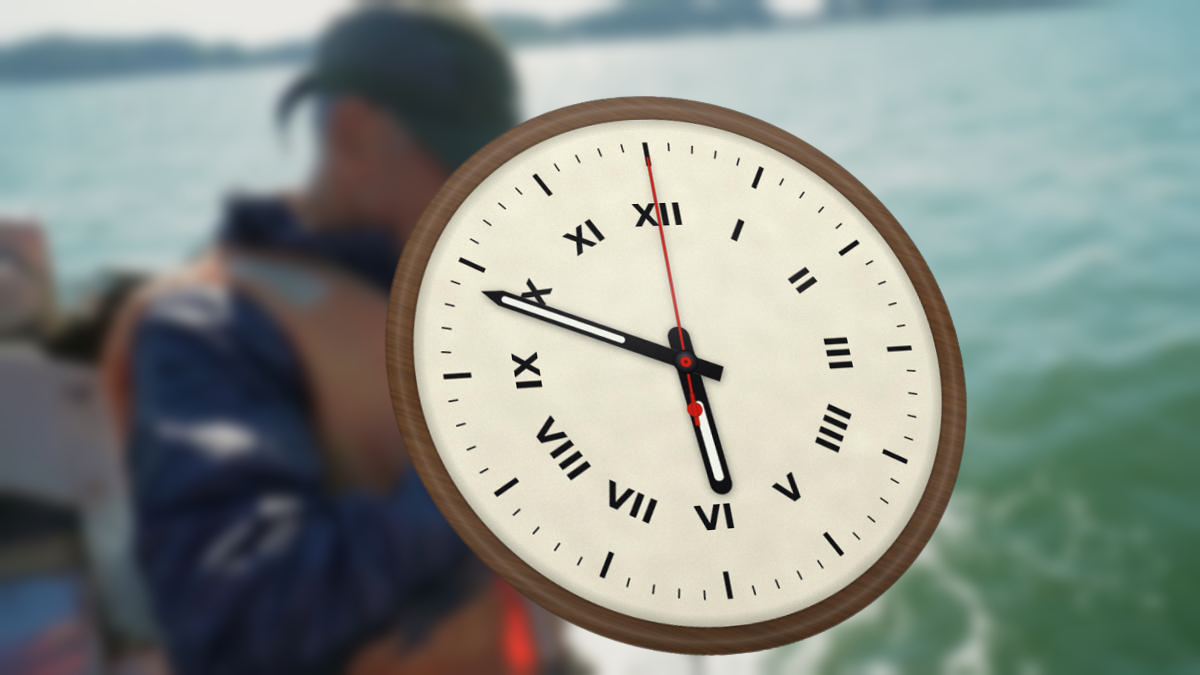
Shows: 5:49:00
